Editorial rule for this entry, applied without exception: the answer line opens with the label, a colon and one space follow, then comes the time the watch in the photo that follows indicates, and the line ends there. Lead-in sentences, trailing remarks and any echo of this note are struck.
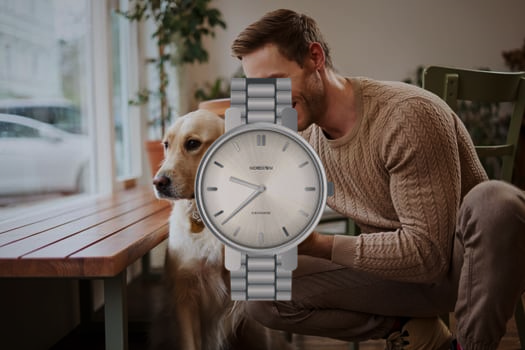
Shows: 9:38
